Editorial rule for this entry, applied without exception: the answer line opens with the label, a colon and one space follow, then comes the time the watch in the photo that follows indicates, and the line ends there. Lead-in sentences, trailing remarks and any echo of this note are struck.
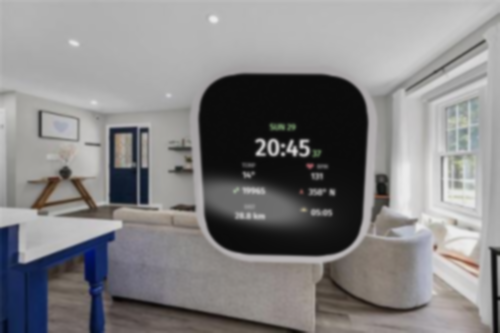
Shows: 20:45
